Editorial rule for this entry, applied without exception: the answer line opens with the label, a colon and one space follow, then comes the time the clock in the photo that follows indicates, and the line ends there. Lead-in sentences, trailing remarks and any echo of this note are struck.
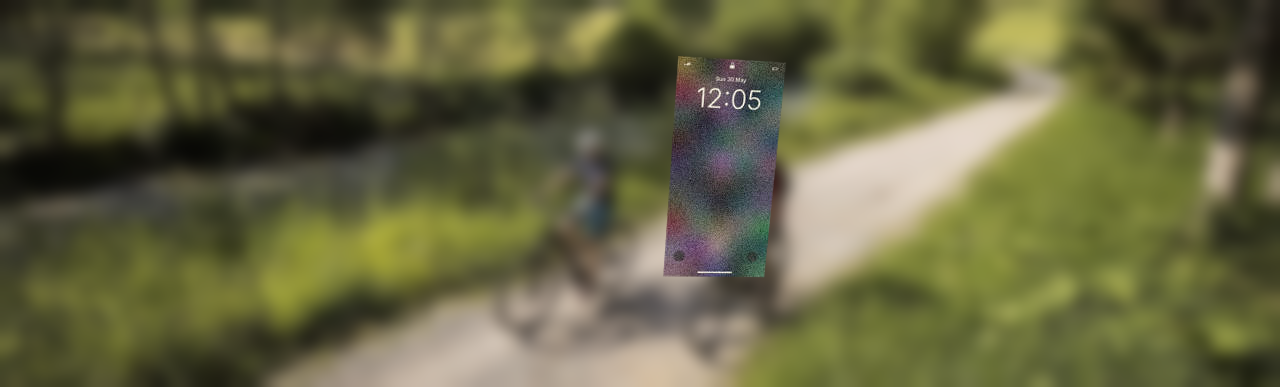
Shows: 12:05
